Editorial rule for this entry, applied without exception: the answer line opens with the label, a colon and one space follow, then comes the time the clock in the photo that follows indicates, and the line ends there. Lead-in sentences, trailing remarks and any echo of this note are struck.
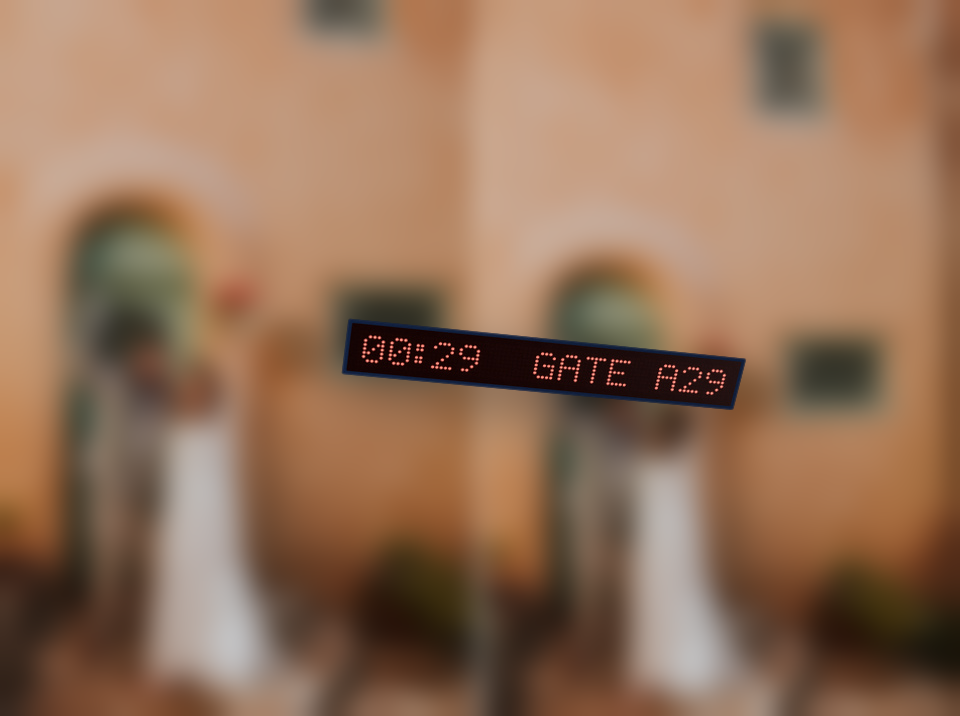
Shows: 0:29
